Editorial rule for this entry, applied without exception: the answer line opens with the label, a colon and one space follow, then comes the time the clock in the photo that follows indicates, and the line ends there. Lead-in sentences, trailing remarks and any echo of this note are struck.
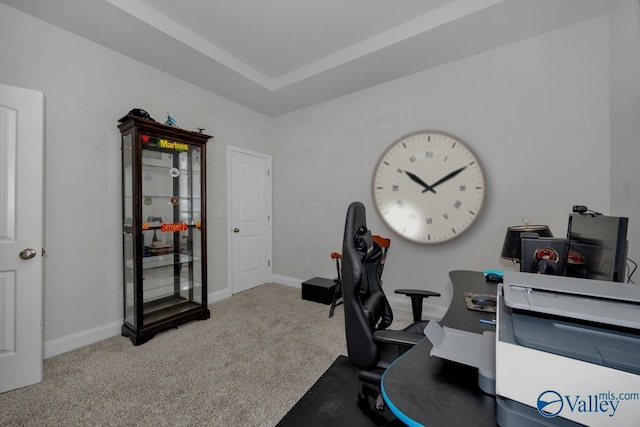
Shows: 10:10
